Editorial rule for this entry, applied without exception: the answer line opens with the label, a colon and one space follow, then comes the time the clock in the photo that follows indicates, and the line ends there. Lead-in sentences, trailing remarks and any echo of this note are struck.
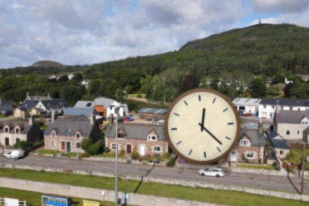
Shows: 12:23
